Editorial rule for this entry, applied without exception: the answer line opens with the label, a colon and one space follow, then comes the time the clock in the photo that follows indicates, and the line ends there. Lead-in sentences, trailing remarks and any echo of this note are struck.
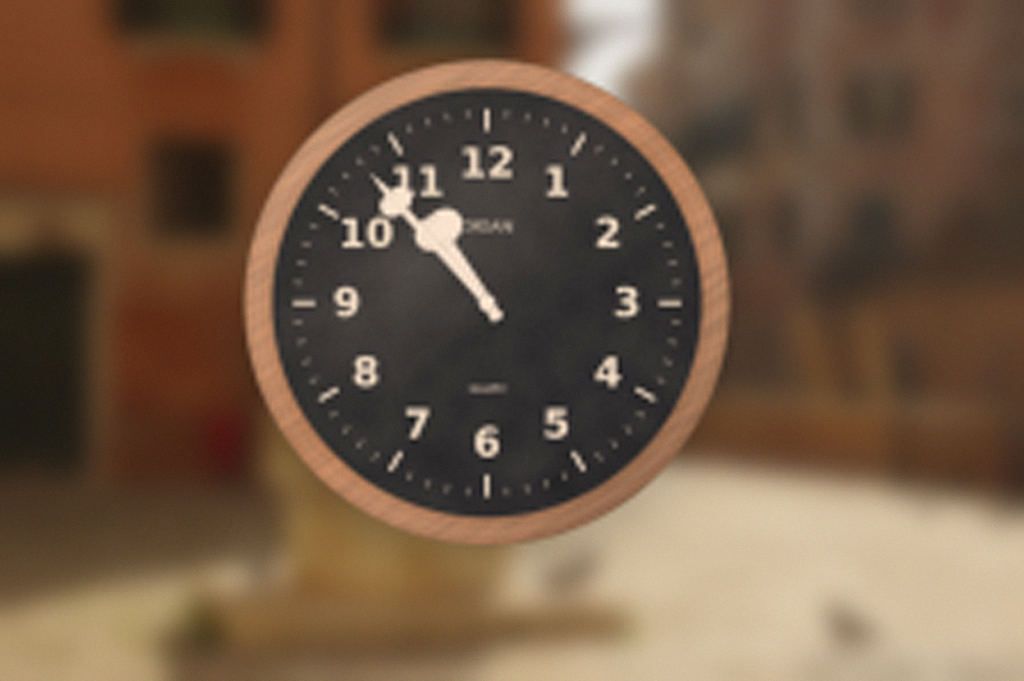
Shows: 10:53
